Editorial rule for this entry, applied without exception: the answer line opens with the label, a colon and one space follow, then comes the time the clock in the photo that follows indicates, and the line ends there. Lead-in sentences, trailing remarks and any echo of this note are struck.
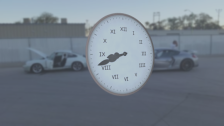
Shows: 8:42
